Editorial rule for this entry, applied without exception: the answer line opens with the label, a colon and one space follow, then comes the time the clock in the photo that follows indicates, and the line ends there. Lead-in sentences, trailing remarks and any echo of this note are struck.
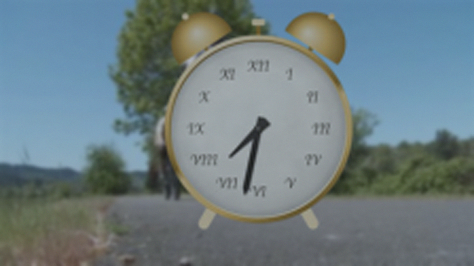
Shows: 7:32
